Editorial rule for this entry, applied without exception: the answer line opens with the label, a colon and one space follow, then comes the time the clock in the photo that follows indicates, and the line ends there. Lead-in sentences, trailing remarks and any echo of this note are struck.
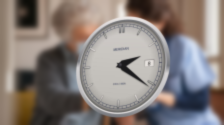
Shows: 2:21
